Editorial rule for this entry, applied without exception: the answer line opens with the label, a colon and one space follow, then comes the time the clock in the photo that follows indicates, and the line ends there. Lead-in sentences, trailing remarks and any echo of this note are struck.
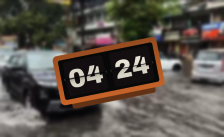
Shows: 4:24
